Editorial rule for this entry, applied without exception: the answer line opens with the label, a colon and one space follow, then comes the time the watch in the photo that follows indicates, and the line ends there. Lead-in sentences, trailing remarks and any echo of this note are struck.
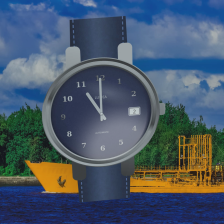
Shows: 11:00
